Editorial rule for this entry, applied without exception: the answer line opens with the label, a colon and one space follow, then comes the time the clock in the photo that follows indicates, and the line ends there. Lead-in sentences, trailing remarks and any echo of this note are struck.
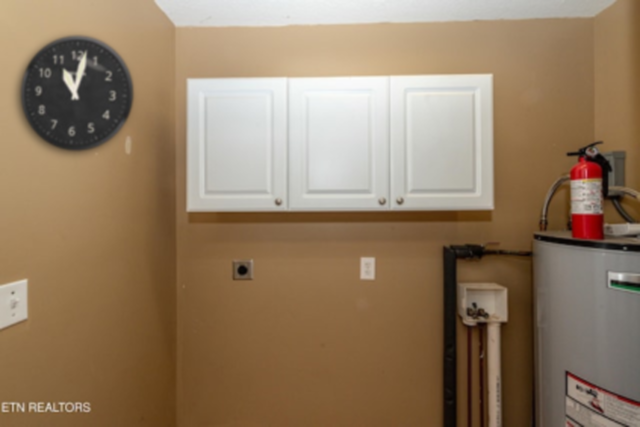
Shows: 11:02
